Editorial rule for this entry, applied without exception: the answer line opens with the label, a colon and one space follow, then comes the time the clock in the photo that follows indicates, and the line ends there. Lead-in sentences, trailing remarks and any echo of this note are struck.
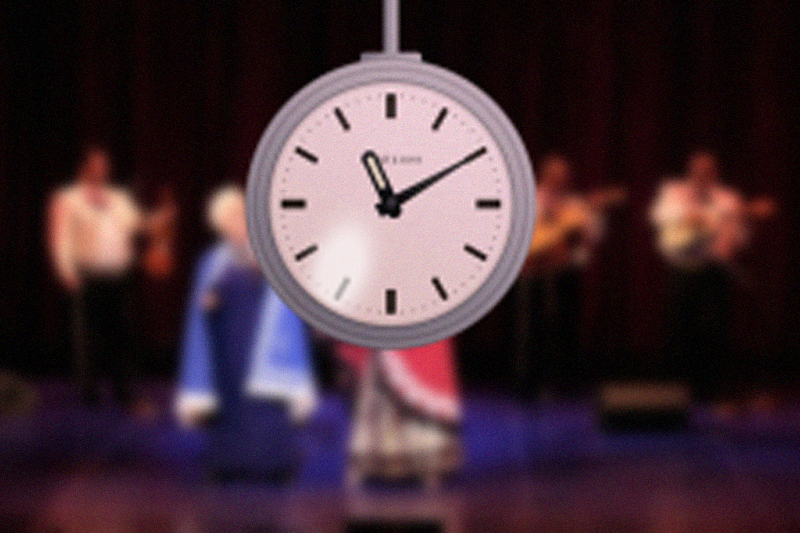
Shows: 11:10
